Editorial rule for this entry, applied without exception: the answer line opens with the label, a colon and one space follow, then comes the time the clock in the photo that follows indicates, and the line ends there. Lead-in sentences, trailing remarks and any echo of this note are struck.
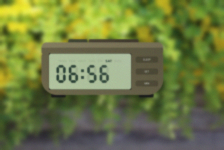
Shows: 6:56
